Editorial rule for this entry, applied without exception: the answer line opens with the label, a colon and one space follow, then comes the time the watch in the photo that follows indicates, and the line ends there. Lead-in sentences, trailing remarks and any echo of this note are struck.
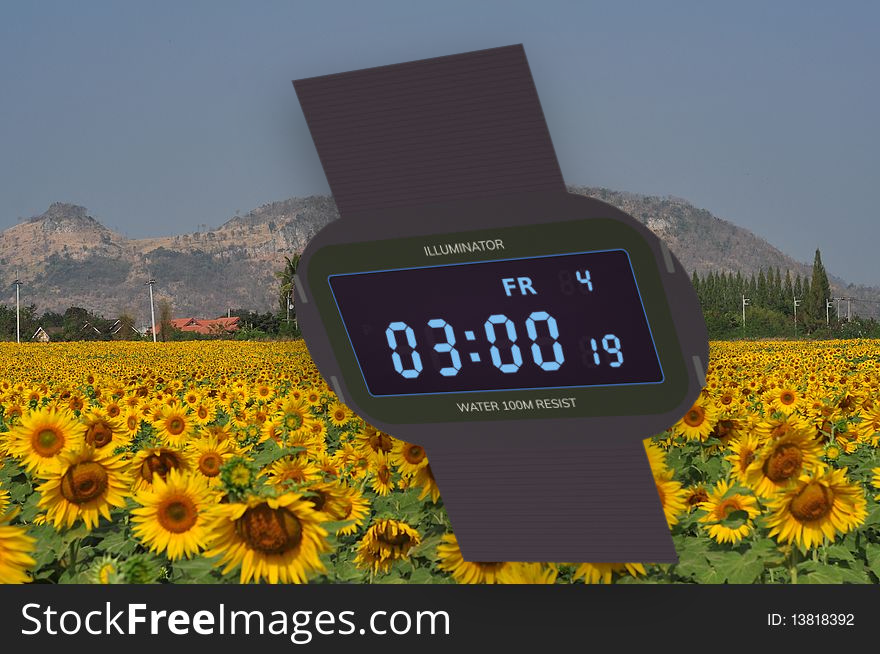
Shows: 3:00:19
